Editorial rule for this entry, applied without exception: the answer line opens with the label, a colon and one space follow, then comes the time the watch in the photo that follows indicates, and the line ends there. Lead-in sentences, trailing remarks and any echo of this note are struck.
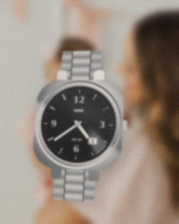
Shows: 4:39
